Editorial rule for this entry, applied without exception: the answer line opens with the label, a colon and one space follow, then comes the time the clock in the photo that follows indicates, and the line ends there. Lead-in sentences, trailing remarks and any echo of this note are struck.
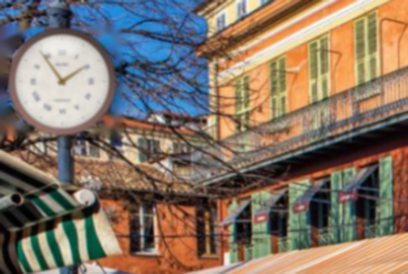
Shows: 1:54
